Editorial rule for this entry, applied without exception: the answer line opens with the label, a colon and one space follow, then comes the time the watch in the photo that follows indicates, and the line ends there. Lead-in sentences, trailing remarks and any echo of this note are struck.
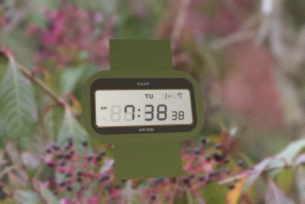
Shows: 7:38:38
